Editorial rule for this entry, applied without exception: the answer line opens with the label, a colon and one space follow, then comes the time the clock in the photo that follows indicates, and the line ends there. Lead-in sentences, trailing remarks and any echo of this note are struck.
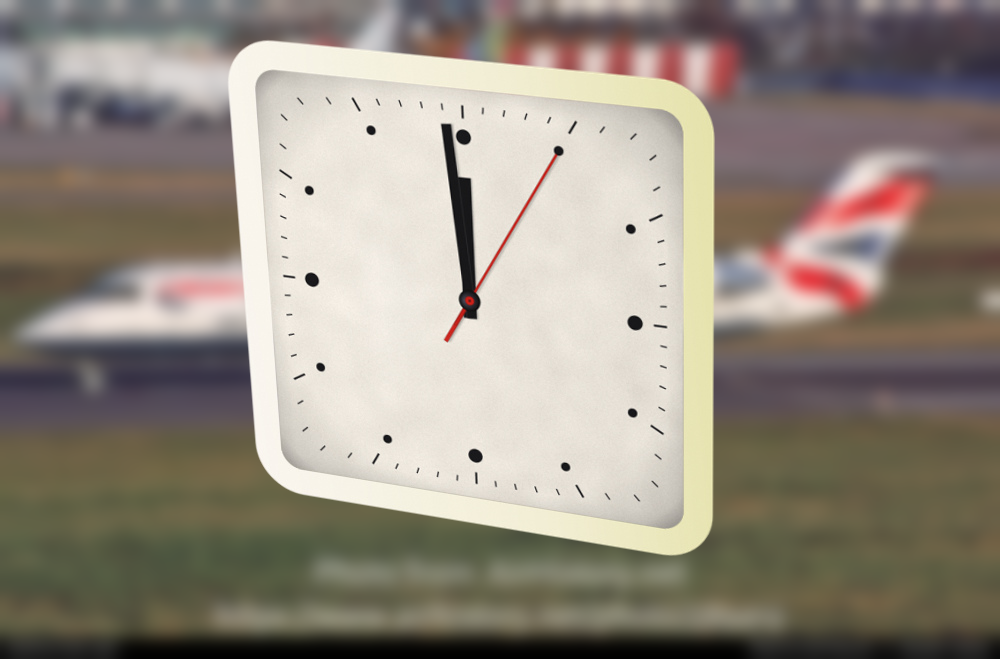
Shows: 11:59:05
